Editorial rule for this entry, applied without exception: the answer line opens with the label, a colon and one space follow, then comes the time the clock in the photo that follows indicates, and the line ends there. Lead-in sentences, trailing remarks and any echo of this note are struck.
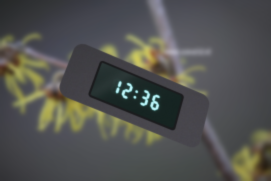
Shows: 12:36
